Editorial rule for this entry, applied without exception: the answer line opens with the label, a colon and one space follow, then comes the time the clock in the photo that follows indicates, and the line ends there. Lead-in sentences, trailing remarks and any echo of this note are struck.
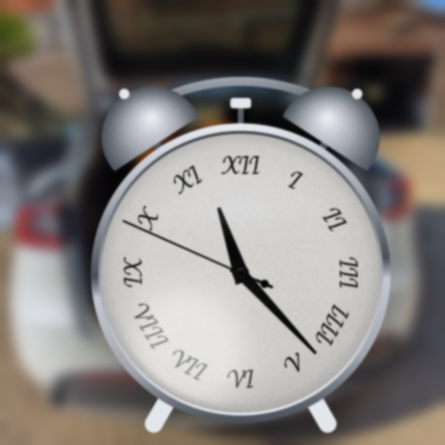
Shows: 11:22:49
